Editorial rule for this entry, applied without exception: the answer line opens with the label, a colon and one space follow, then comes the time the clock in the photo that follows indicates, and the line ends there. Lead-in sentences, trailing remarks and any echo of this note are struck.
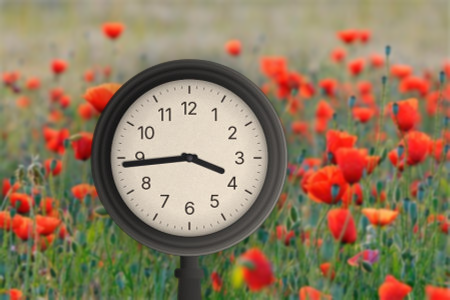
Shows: 3:44
